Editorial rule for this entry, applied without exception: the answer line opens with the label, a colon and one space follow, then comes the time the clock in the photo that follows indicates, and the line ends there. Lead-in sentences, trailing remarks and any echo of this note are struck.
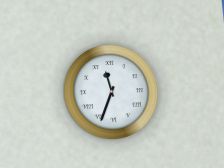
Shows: 11:34
